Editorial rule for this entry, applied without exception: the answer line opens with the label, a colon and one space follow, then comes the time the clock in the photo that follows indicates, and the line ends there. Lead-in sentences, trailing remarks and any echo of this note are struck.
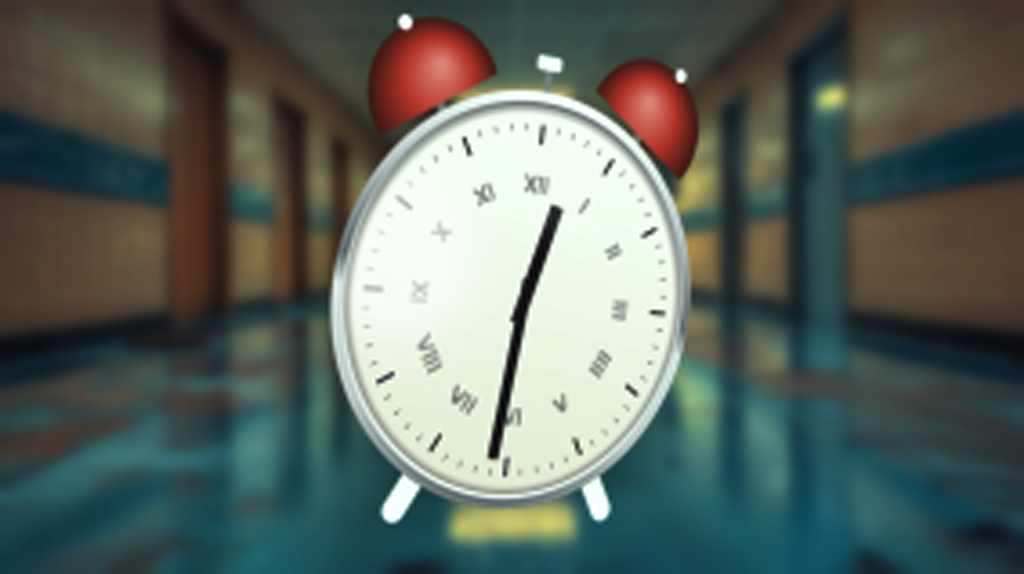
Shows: 12:31
